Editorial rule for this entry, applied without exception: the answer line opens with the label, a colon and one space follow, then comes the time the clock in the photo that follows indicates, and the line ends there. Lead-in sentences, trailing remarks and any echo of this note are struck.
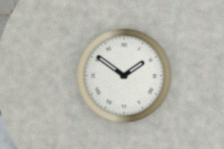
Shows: 1:51
